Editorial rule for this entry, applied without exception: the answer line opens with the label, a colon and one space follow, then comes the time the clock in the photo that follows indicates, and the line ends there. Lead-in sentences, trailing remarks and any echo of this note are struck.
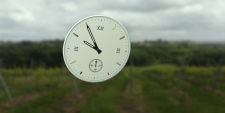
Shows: 9:55
